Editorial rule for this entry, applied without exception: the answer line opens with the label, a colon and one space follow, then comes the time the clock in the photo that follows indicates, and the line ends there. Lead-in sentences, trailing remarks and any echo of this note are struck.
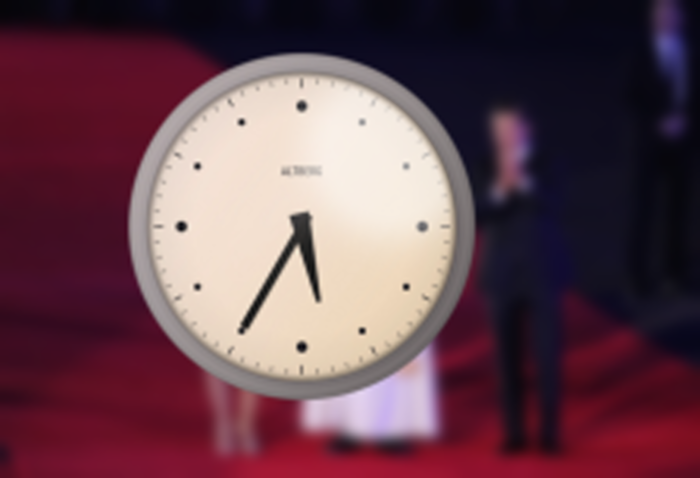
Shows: 5:35
